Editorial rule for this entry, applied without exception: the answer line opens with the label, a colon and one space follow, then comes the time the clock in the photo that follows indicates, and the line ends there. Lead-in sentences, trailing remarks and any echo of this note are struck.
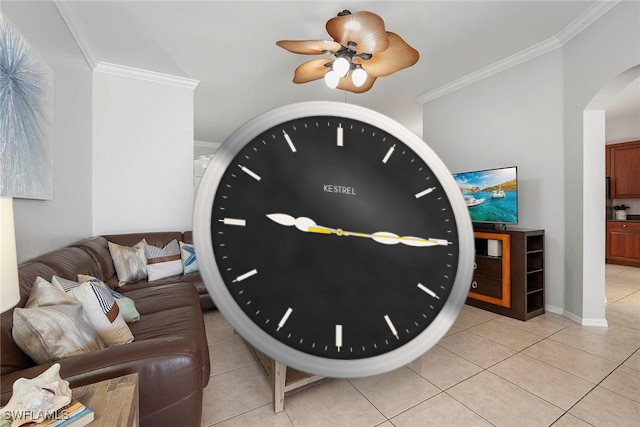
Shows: 9:15:15
